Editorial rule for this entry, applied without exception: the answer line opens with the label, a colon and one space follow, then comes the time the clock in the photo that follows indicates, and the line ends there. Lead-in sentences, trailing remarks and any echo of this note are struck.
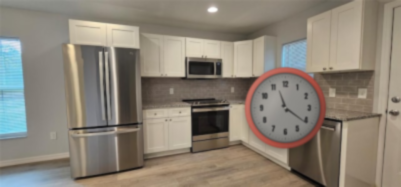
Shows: 11:21
